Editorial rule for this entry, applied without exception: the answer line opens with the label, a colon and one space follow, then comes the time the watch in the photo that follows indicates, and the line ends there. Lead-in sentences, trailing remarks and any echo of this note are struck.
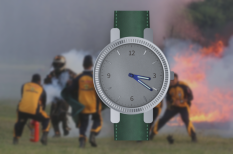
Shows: 3:21
